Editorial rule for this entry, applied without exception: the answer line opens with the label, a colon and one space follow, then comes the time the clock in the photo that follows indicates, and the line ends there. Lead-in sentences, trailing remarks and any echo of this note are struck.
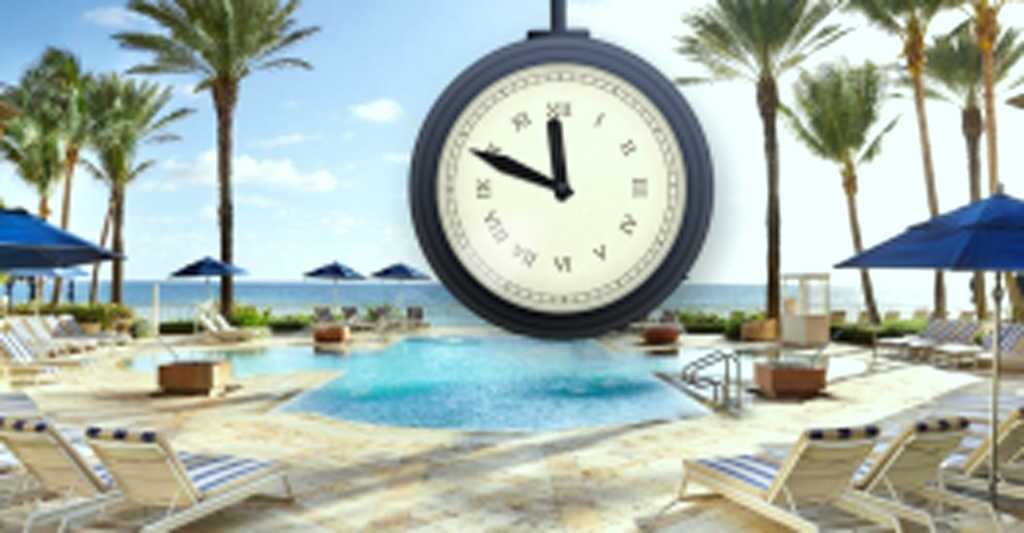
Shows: 11:49
